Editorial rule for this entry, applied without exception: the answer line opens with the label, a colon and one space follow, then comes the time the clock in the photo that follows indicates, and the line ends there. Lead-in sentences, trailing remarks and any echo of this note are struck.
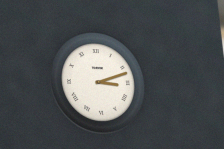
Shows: 3:12
